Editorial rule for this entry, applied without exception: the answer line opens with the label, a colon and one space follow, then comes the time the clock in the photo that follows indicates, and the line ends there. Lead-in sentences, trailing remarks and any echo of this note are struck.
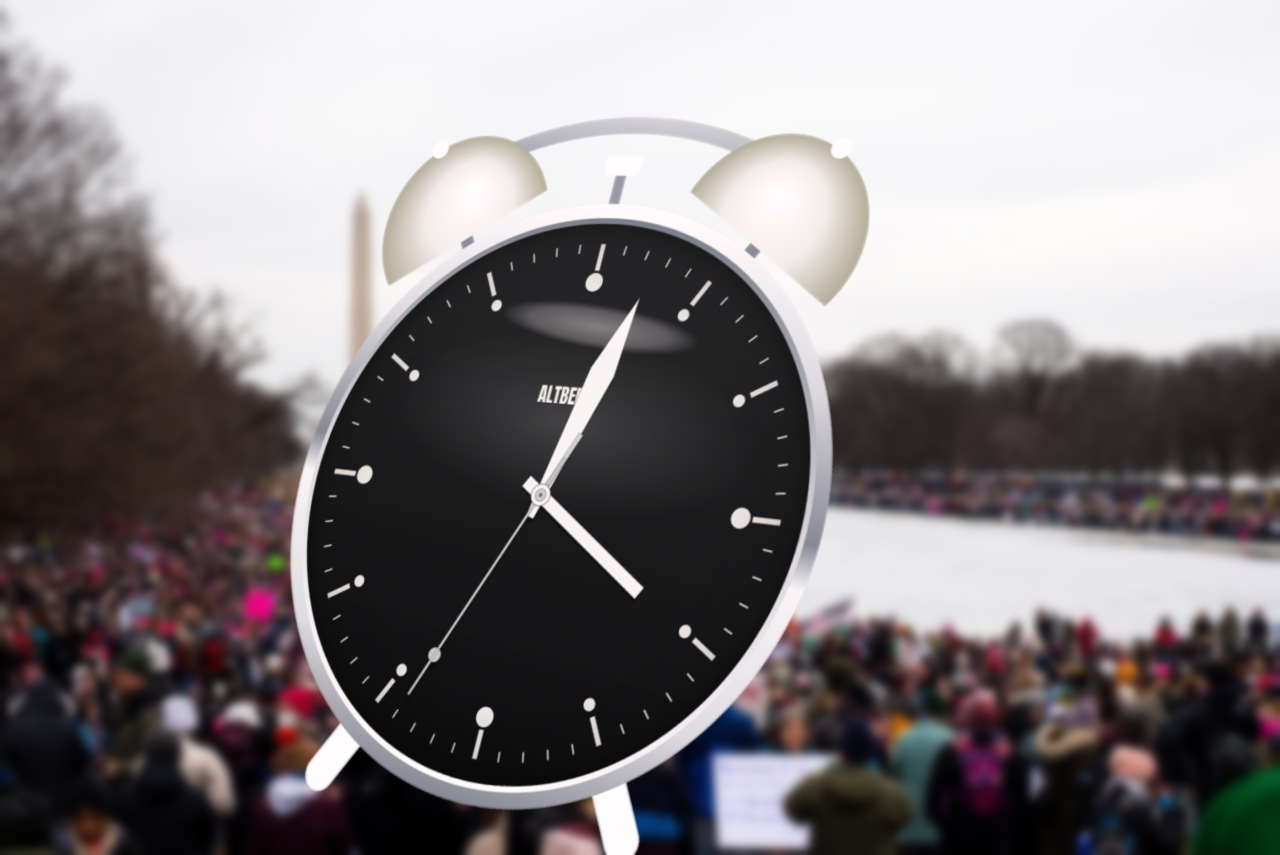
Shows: 4:02:34
